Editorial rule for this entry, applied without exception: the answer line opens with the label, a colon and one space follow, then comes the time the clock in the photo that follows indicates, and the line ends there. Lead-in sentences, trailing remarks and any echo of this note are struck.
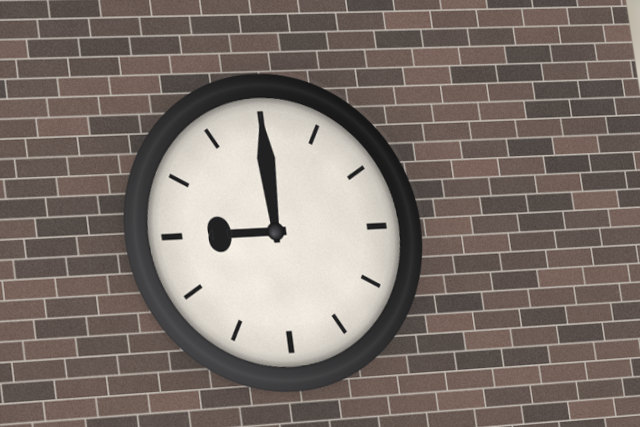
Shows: 9:00
